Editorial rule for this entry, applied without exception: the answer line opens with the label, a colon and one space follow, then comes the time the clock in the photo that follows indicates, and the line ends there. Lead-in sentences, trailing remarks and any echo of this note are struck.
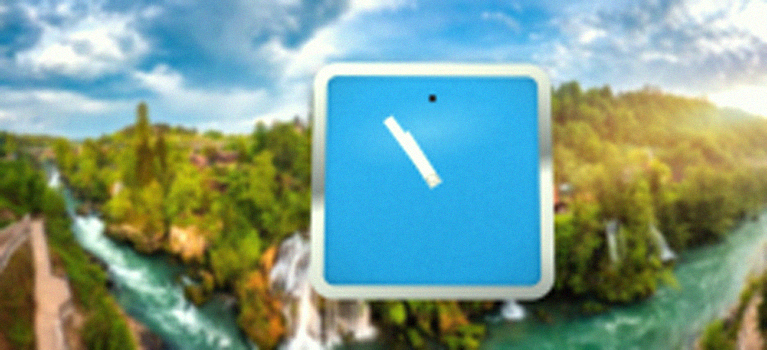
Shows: 10:54
